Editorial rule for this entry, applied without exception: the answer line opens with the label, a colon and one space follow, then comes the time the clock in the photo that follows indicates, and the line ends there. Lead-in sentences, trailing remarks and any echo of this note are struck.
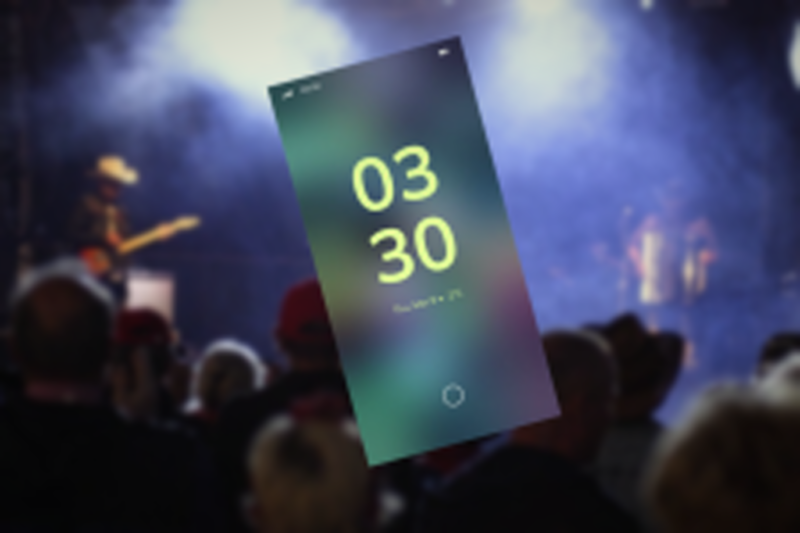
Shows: 3:30
